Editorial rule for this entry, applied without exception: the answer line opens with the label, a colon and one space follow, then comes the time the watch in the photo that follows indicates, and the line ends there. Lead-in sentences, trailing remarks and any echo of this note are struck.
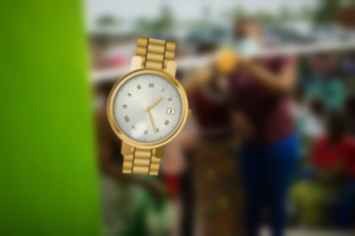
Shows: 1:26
